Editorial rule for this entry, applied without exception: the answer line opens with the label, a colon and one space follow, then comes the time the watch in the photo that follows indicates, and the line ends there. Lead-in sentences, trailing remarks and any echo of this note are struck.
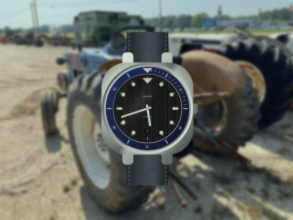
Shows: 5:42
